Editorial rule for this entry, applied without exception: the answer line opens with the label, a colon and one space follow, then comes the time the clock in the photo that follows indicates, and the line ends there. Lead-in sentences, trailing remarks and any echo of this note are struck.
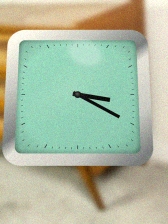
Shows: 3:20
